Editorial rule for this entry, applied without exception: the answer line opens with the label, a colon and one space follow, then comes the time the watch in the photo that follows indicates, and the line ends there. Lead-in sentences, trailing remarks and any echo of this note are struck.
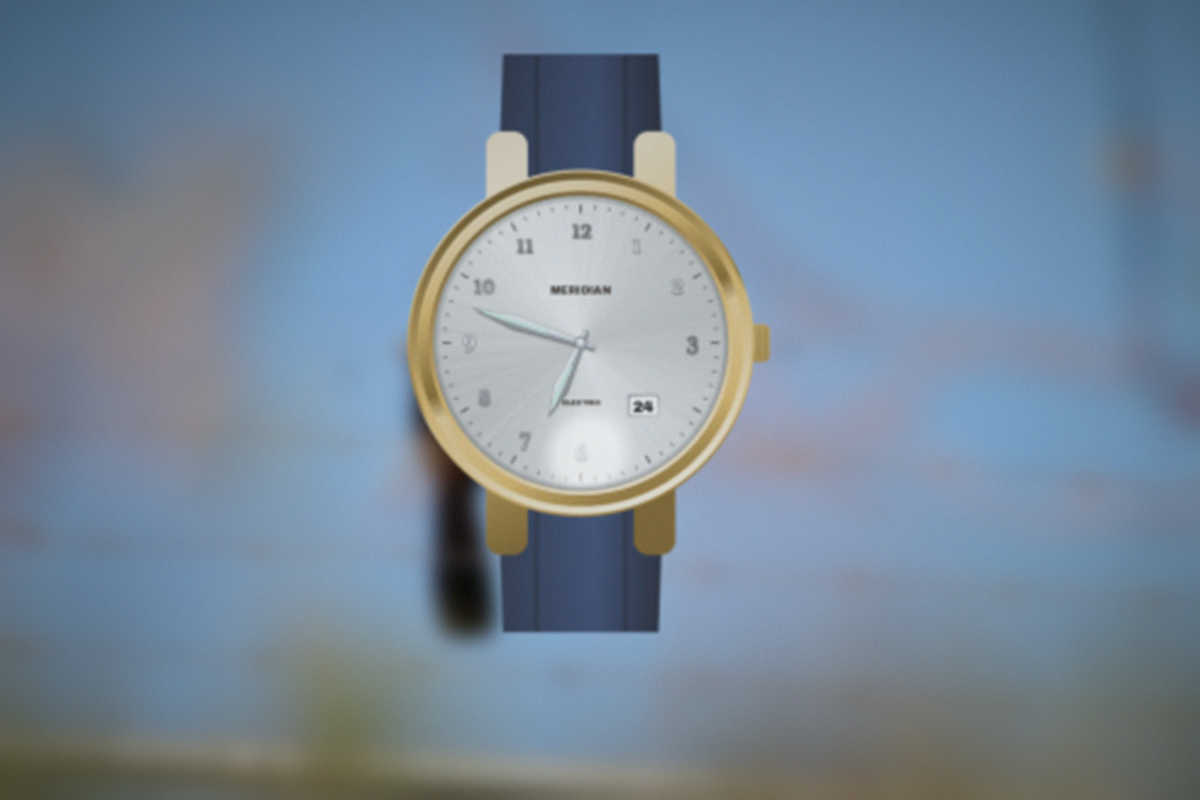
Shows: 6:48
